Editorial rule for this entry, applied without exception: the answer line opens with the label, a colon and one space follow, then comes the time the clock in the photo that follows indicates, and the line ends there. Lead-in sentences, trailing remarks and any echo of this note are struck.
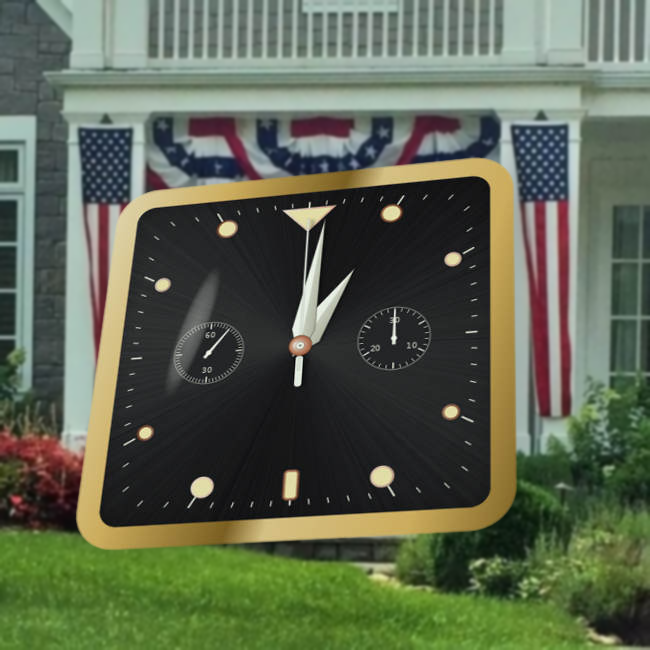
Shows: 1:01:06
